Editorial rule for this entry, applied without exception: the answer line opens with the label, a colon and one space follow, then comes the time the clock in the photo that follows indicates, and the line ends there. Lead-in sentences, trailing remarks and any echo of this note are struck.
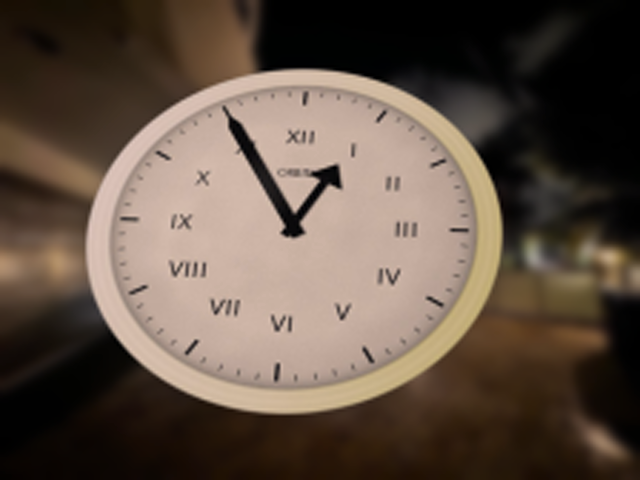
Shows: 12:55
